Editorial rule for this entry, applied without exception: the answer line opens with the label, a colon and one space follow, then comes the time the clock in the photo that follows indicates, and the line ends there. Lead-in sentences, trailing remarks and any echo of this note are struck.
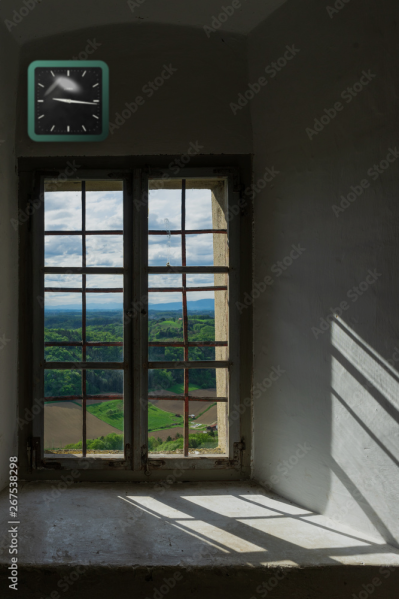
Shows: 9:16
